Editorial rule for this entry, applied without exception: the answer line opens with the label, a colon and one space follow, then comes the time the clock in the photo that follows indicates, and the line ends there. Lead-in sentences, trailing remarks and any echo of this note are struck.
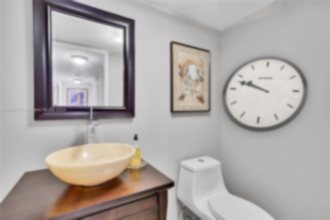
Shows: 9:48
